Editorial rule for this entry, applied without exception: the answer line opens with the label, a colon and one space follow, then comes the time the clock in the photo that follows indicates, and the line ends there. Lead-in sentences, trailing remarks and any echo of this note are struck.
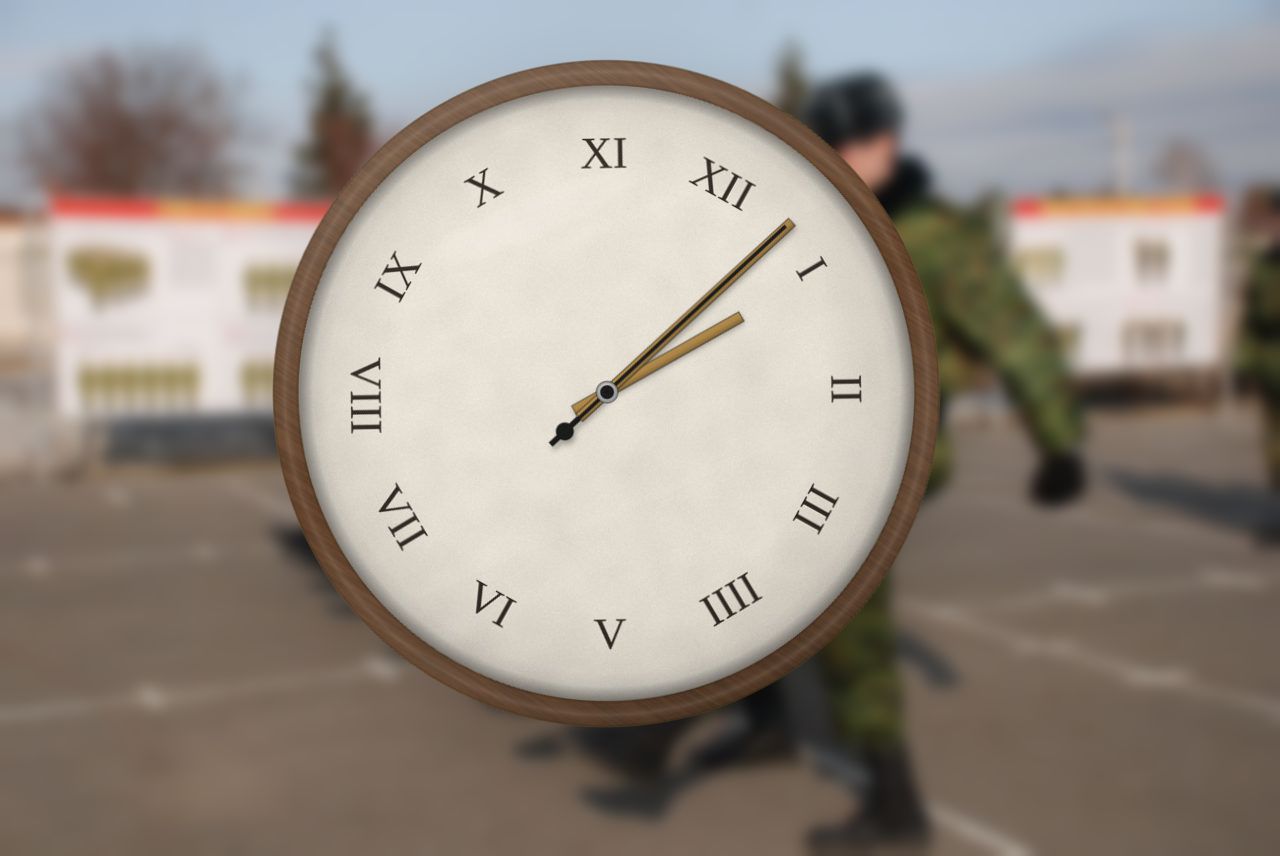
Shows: 1:03:03
